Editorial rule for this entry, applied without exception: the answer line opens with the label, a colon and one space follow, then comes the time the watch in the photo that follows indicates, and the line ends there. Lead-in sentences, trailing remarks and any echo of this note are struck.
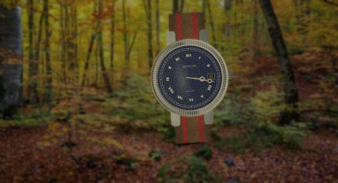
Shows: 3:17
